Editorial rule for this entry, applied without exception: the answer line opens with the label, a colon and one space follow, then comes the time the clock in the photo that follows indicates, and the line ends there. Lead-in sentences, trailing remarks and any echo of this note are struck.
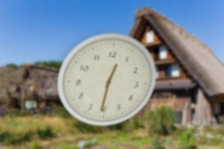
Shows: 12:31
